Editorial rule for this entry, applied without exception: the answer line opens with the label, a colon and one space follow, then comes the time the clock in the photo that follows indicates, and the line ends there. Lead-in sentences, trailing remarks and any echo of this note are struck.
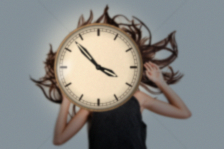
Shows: 3:53
